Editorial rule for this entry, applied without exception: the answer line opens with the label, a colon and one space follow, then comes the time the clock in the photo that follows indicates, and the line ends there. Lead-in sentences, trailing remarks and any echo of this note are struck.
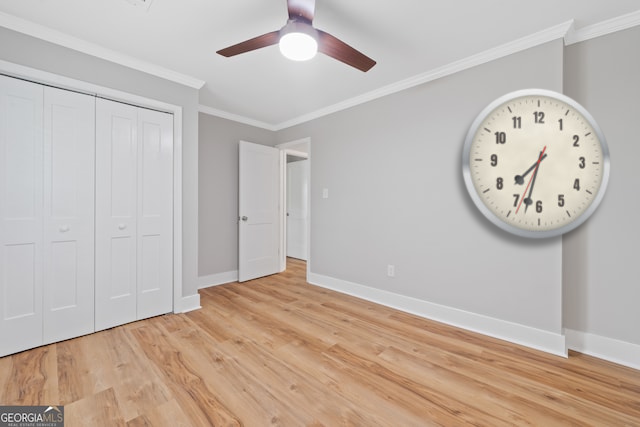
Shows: 7:32:34
